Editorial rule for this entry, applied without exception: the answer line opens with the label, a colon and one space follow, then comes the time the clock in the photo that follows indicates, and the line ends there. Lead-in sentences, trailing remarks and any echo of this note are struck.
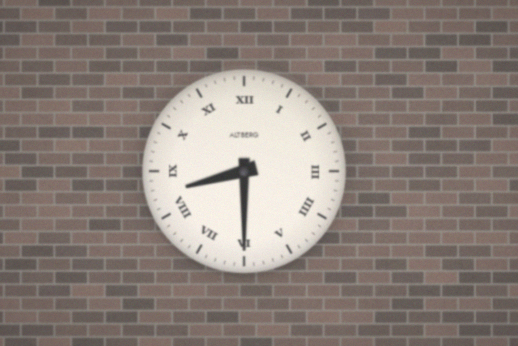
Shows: 8:30
